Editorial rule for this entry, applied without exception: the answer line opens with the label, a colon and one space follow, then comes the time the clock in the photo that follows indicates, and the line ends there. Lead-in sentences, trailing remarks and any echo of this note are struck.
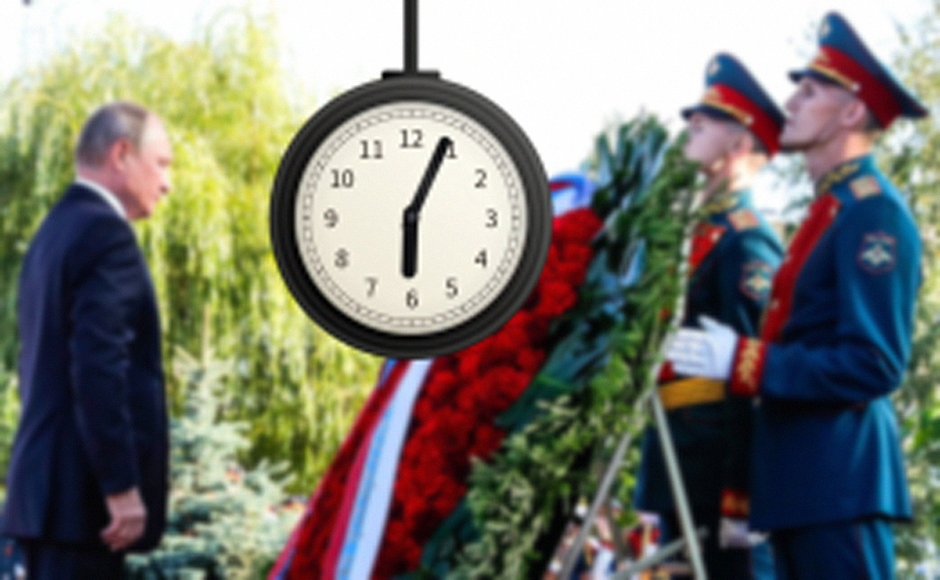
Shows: 6:04
